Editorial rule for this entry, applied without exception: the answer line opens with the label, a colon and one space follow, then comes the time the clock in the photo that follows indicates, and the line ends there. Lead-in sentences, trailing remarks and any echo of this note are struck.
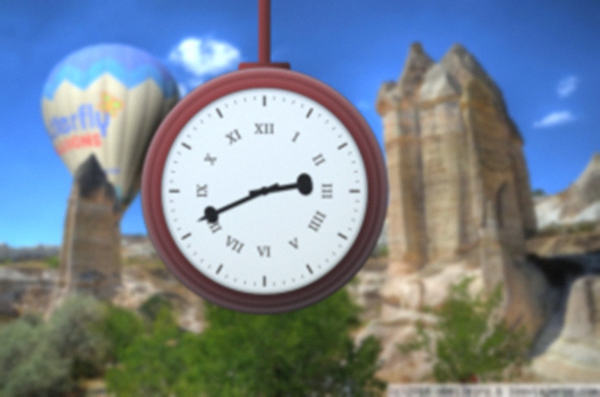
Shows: 2:41
